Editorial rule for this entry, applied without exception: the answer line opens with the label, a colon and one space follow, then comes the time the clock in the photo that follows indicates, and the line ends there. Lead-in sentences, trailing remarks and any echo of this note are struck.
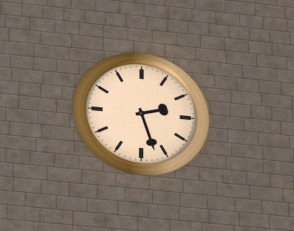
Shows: 2:27
